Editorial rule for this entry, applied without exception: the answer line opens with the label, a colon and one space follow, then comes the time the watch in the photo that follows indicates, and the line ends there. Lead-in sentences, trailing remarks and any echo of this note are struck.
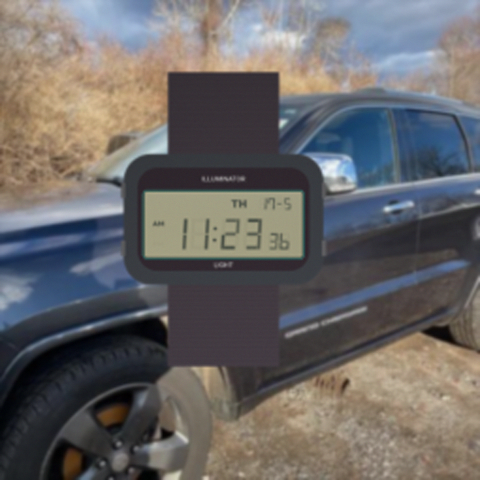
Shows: 11:23:36
